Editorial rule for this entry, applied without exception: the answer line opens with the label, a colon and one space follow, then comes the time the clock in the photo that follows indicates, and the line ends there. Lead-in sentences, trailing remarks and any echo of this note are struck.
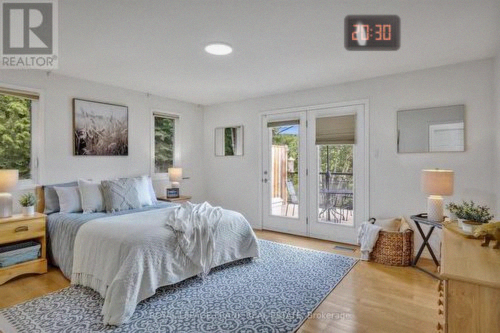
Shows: 20:30
